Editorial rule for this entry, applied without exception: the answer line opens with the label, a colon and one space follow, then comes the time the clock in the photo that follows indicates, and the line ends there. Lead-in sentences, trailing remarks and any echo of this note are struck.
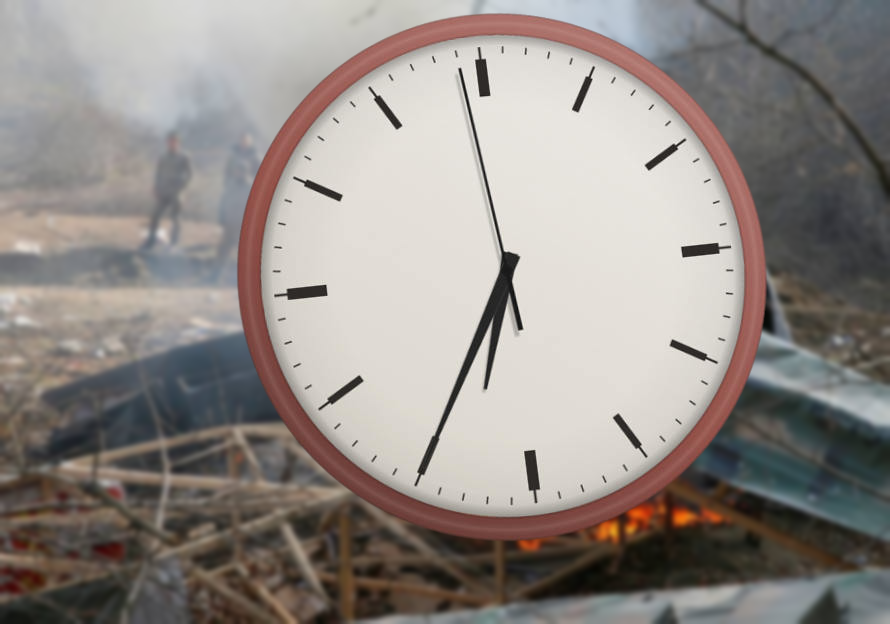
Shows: 6:34:59
